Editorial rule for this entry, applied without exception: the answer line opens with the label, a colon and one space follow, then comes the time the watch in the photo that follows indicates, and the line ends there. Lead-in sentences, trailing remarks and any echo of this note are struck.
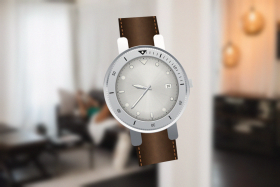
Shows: 9:38
